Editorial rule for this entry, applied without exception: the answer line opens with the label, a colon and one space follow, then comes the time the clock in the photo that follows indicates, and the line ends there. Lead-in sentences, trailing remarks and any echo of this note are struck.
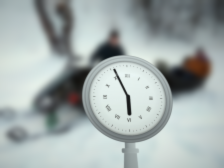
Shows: 5:56
